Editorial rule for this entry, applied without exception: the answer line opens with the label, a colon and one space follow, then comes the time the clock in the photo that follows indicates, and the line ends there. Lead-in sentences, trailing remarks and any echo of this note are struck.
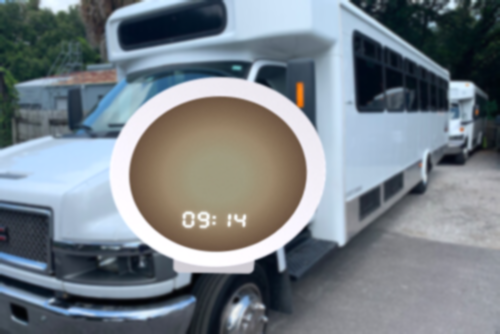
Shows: 9:14
